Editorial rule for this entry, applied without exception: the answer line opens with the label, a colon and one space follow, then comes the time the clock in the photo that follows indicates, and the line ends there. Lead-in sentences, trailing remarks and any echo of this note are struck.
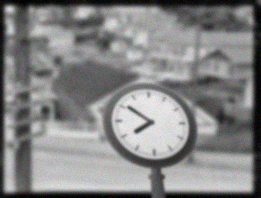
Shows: 7:51
